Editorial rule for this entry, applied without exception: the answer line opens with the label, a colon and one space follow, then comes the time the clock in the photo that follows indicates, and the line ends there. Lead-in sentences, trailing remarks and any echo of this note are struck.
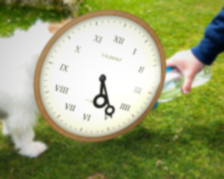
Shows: 5:24
